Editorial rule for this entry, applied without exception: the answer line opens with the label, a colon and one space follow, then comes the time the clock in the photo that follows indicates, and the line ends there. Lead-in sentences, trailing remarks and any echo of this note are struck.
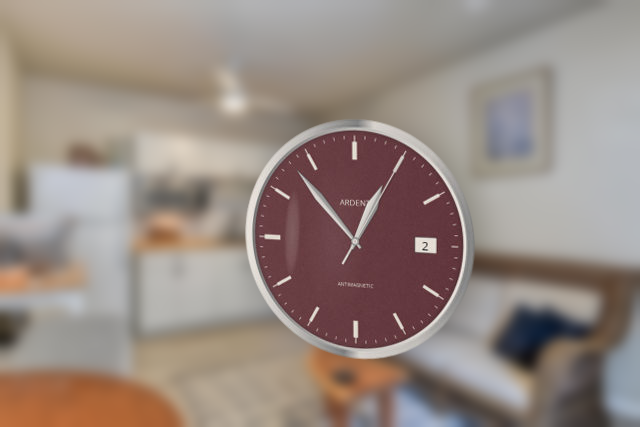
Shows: 12:53:05
